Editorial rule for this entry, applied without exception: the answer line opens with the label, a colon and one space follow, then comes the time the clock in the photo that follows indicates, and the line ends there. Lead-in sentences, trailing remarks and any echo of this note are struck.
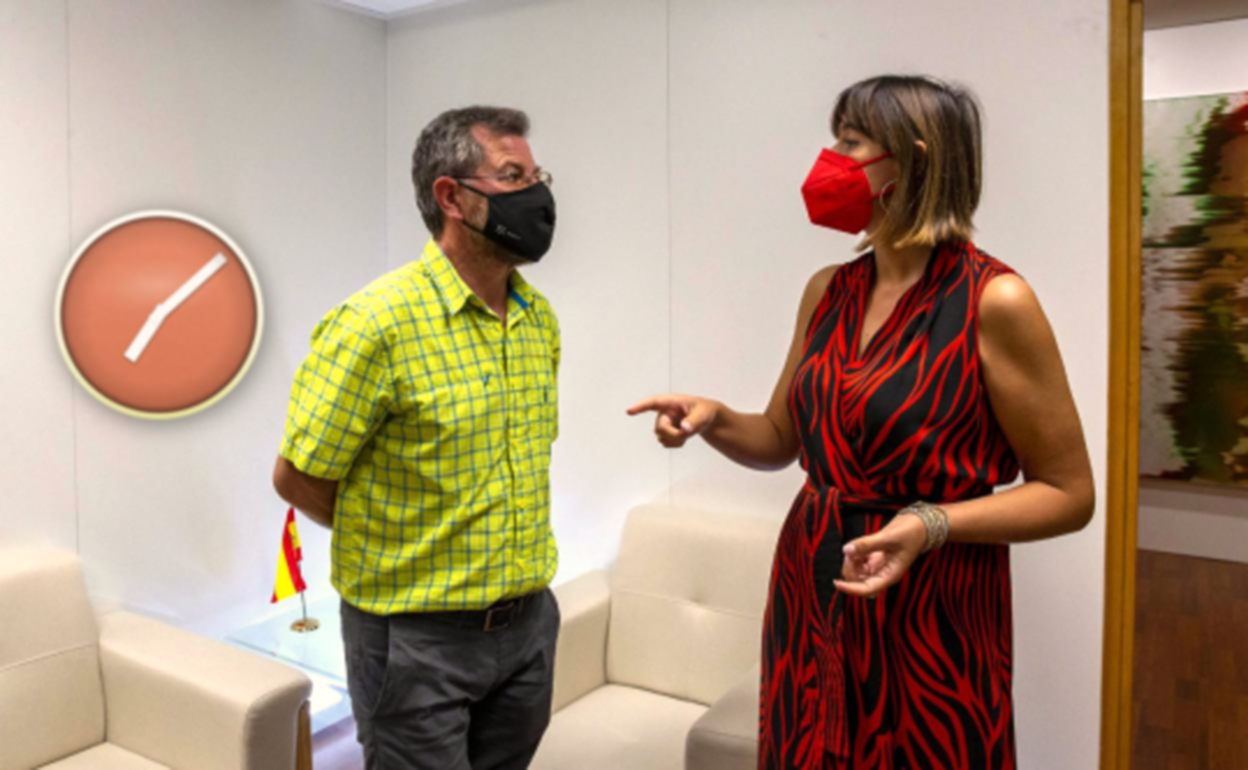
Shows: 7:08
